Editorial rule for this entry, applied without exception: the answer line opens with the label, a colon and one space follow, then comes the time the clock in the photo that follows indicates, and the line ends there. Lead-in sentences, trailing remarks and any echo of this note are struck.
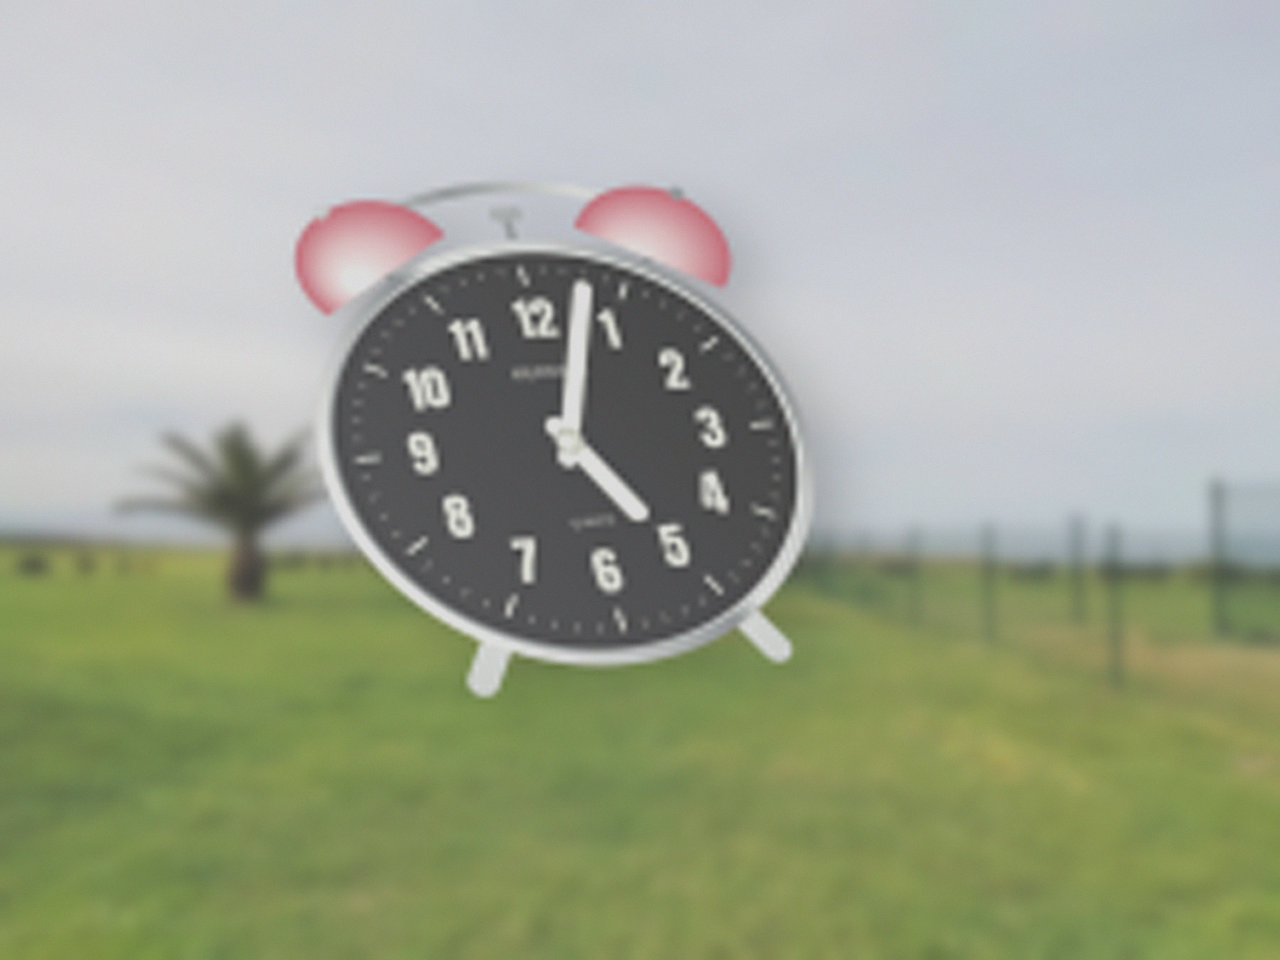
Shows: 5:03
